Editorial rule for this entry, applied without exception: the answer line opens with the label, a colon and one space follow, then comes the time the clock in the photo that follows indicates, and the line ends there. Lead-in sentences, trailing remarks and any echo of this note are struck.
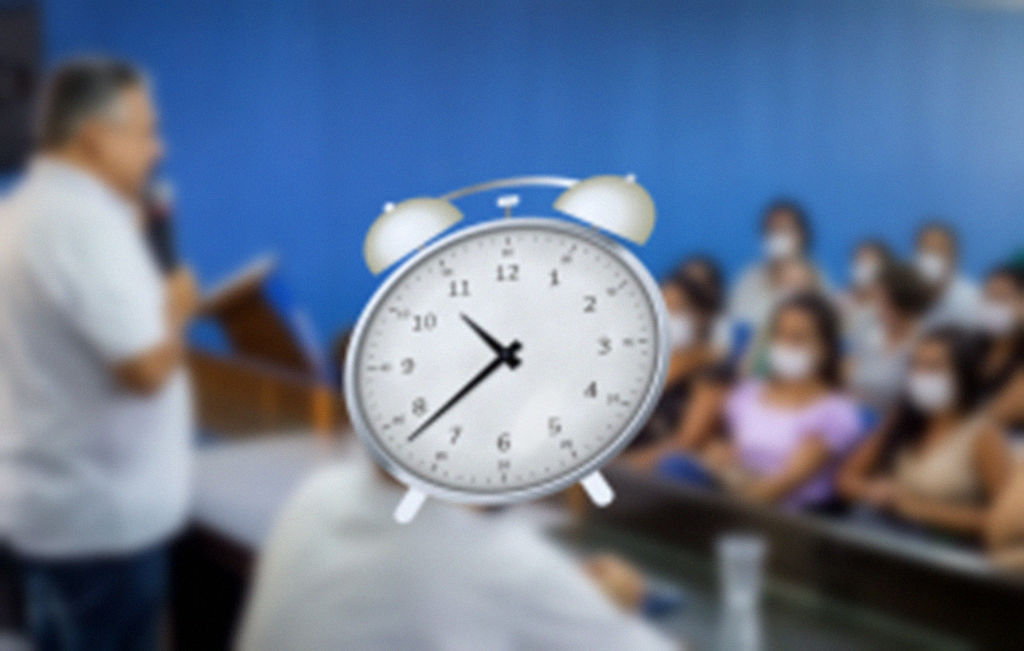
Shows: 10:38
